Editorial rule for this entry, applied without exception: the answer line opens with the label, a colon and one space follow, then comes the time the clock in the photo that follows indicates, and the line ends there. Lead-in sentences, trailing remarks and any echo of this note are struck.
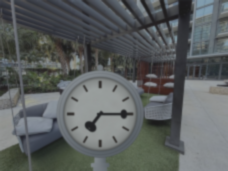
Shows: 7:15
